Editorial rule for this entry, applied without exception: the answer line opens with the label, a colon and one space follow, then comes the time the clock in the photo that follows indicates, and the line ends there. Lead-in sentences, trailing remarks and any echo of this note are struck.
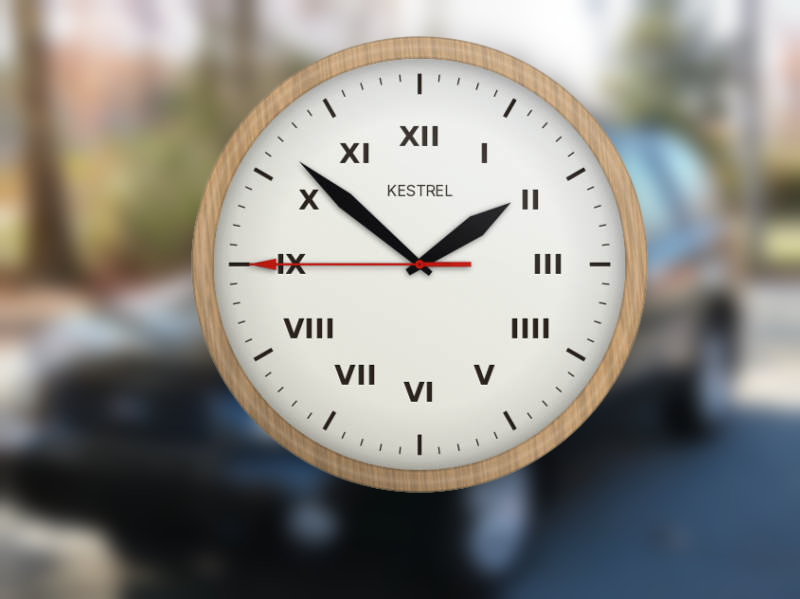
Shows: 1:51:45
